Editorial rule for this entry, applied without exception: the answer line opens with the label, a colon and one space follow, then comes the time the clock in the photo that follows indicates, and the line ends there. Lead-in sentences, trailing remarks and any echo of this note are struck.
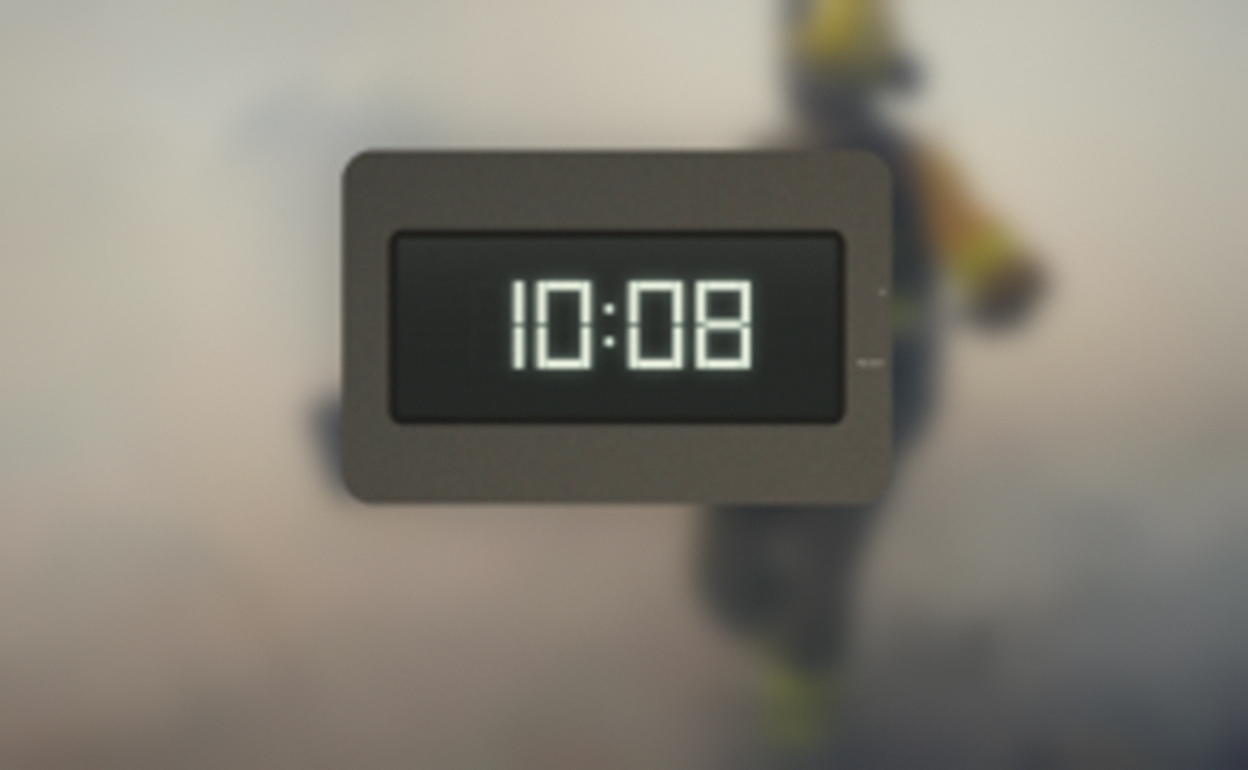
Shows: 10:08
